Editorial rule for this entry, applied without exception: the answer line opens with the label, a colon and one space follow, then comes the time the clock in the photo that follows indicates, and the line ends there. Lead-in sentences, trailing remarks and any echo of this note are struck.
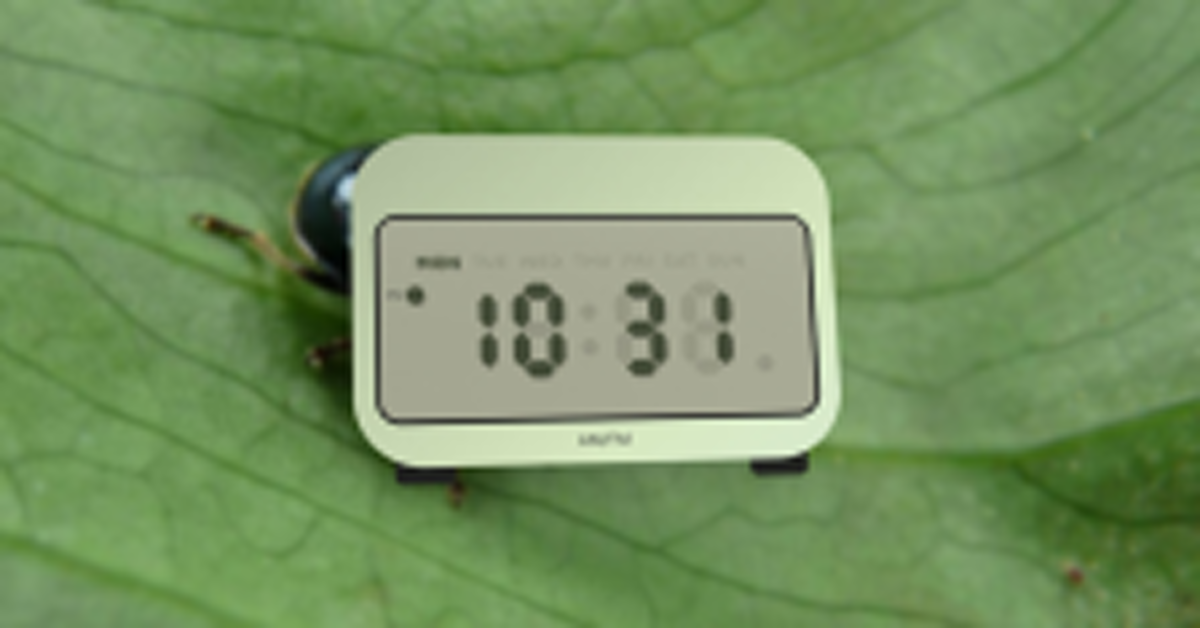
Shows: 10:31
